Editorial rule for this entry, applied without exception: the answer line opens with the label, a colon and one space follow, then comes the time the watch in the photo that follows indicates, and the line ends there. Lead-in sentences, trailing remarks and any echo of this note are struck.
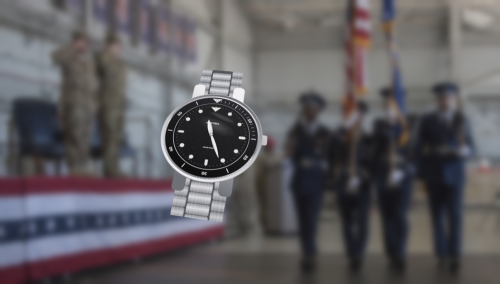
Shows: 11:26
